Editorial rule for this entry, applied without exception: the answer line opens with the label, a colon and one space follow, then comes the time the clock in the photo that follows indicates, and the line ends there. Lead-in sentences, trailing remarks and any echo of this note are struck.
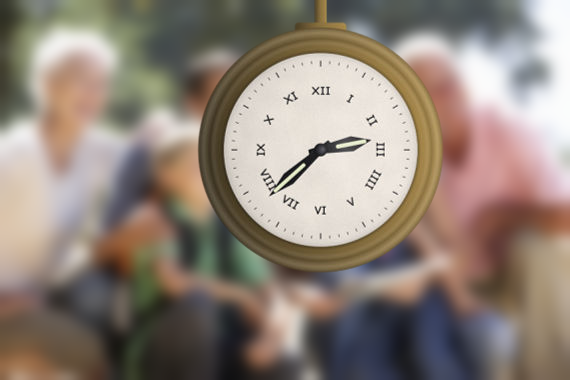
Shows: 2:38
